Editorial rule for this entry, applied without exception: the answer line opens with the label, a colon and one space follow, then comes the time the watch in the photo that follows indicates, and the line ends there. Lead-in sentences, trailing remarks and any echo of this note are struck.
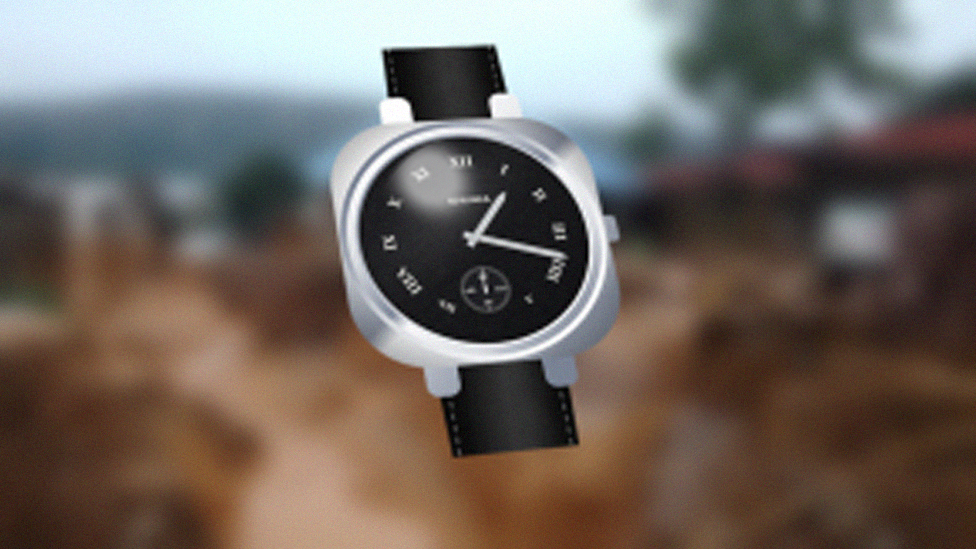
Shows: 1:18
